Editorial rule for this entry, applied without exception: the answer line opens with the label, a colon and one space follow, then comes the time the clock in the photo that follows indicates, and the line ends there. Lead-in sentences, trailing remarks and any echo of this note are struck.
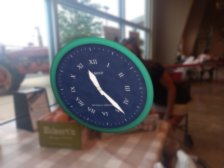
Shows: 11:24
